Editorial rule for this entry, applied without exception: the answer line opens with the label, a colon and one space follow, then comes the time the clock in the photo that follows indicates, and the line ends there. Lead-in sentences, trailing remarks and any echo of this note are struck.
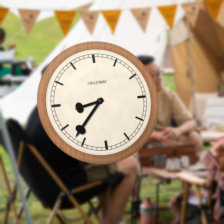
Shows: 8:37
